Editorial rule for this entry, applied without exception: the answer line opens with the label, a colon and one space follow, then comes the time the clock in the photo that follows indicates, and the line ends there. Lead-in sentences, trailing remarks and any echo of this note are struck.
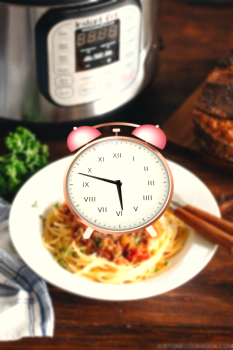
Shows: 5:48
